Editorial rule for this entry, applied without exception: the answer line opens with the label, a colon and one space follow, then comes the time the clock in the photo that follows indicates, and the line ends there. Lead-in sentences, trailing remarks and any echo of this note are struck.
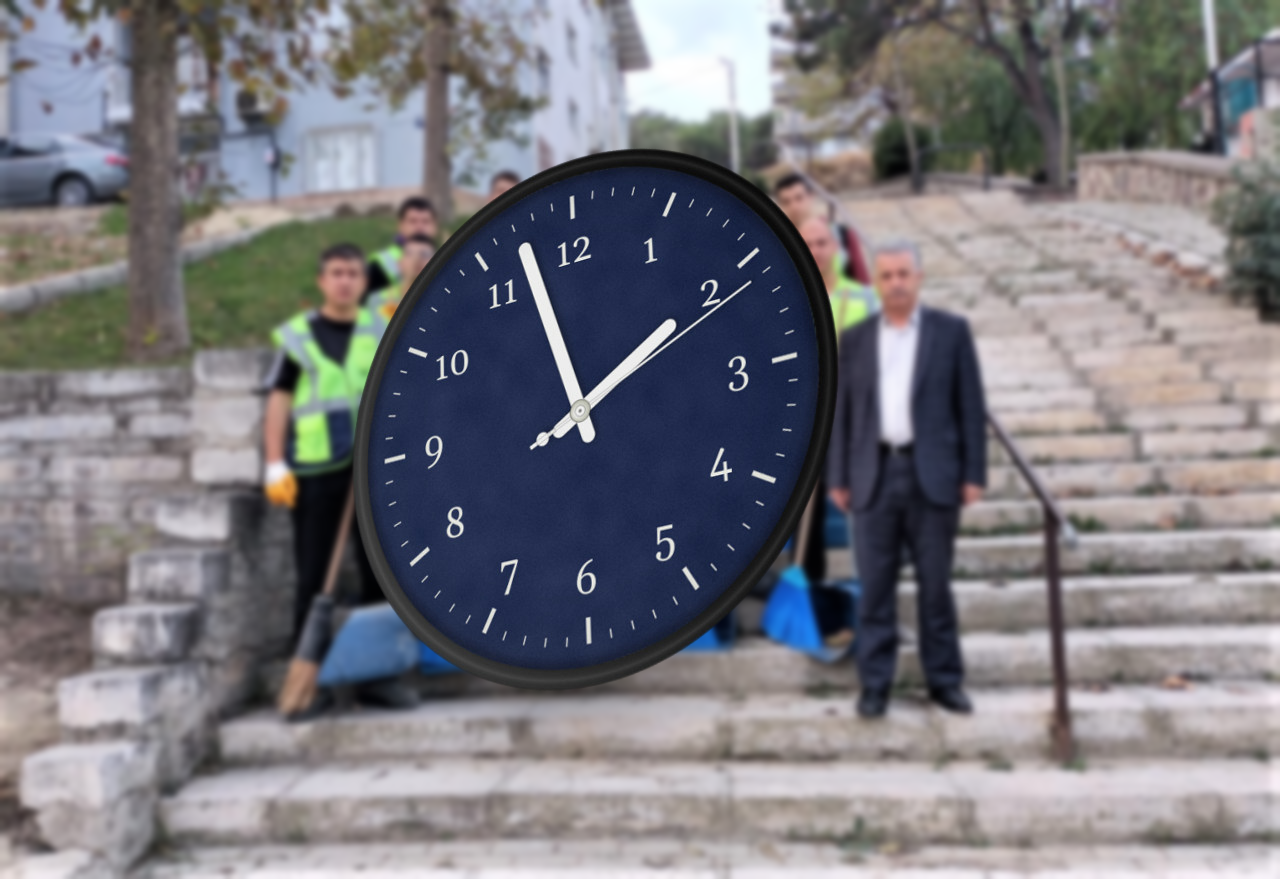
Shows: 1:57:11
